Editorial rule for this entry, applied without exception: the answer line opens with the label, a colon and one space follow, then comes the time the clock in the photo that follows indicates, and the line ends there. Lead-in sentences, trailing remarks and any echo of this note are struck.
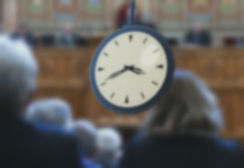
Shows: 3:41
